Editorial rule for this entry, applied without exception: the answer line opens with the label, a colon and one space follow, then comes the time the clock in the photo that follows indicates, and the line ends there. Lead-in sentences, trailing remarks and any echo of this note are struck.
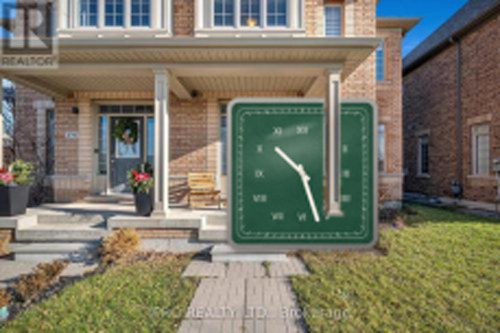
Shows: 10:27
